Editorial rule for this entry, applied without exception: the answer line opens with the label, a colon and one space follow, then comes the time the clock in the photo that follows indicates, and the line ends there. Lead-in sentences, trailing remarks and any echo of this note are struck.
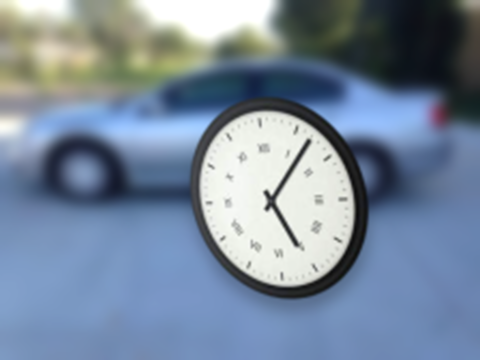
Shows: 5:07
